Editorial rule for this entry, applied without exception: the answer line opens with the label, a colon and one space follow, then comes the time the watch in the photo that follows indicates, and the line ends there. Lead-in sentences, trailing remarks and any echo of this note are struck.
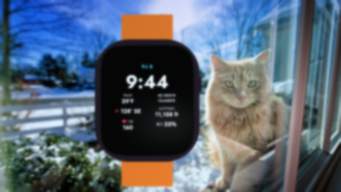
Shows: 9:44
